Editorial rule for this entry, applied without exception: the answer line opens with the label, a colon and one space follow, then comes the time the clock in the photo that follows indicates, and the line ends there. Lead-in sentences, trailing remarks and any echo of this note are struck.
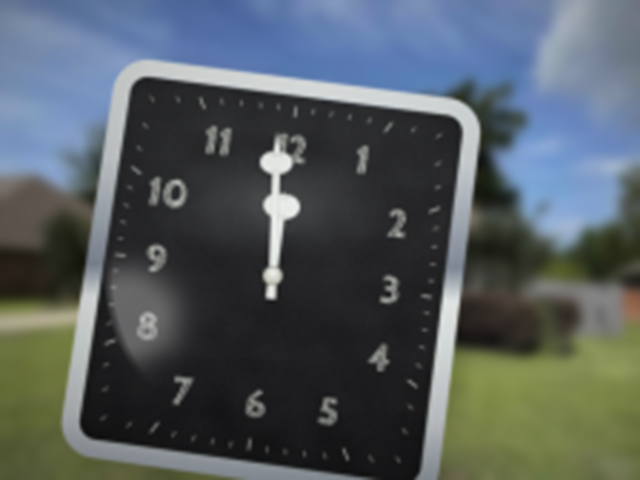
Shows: 11:59
